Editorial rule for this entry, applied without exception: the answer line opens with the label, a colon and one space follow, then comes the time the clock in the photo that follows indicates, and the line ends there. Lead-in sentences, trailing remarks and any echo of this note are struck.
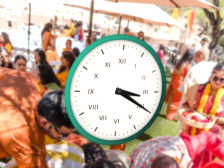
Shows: 3:20
